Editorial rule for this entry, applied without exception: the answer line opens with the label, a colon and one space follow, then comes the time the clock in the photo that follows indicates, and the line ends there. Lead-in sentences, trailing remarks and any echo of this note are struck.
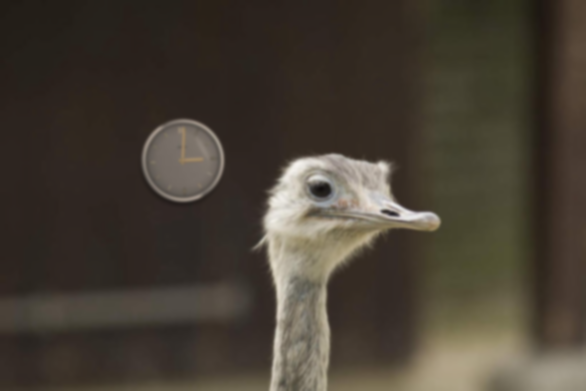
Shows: 3:01
